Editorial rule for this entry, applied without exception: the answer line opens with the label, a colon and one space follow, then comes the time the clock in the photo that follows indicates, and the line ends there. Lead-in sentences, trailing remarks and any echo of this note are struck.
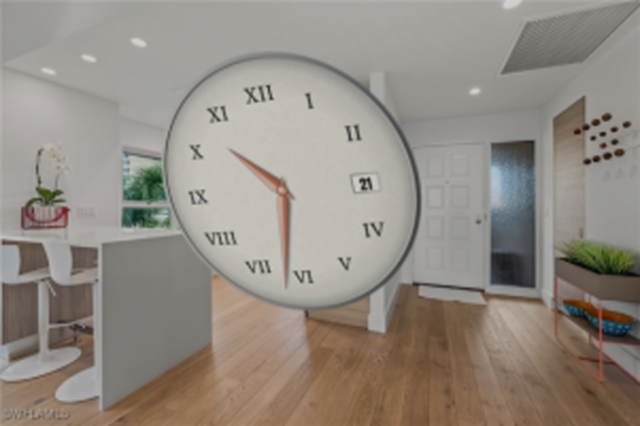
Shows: 10:32
